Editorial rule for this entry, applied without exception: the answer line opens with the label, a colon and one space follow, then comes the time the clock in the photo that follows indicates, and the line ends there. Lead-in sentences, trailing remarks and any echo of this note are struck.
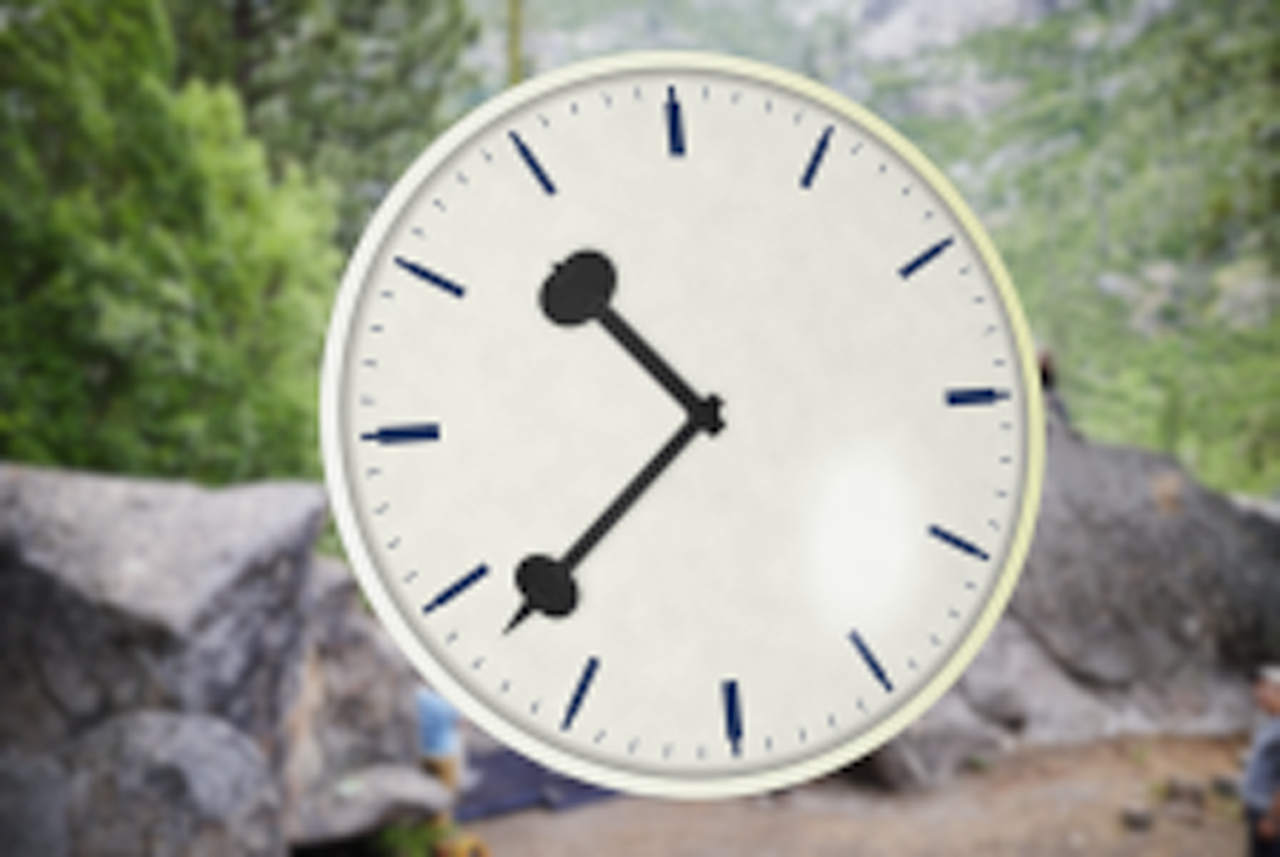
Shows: 10:38
